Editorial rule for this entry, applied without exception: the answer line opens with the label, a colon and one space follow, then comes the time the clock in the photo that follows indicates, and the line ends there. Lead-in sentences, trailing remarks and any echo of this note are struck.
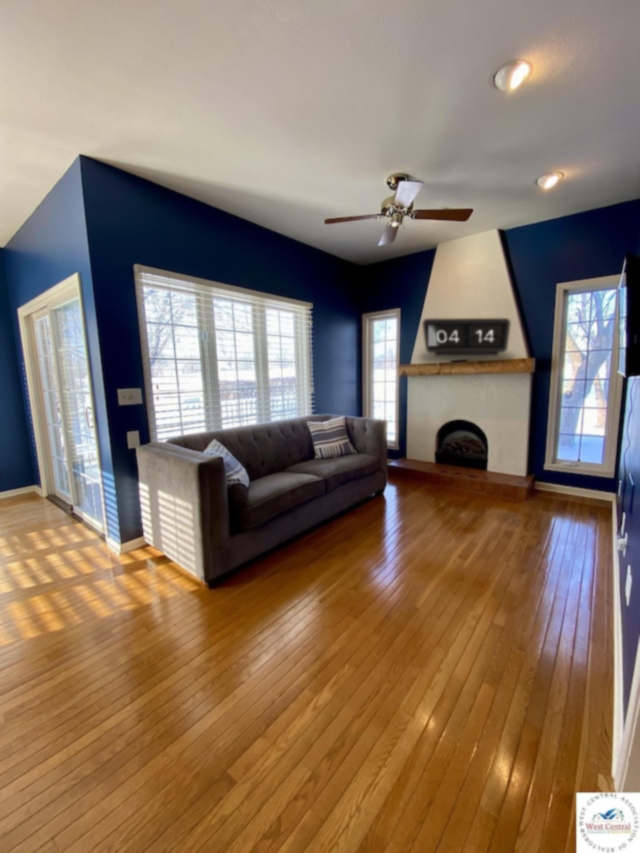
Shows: 4:14
